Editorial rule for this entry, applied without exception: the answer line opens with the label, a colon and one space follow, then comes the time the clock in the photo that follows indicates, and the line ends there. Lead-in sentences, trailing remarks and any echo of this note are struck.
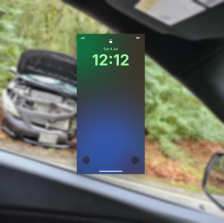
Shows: 12:12
